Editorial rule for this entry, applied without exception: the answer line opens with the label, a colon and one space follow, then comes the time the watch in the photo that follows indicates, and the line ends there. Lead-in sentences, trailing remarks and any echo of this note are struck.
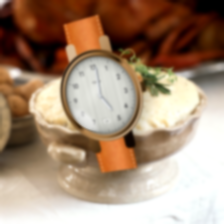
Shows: 5:01
